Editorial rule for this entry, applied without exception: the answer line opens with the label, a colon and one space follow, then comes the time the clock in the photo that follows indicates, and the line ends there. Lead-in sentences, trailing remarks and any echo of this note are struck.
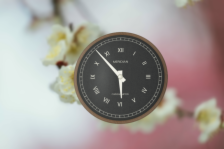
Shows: 5:53
